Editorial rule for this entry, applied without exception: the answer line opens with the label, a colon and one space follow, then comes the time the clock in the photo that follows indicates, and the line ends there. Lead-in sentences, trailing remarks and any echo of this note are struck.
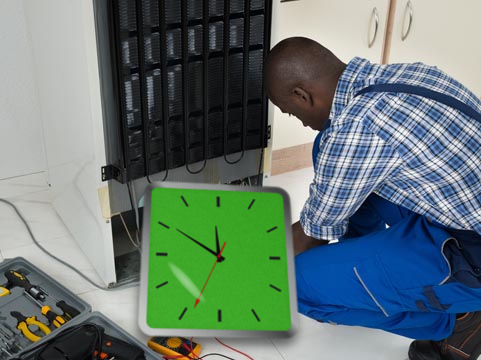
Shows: 11:50:34
